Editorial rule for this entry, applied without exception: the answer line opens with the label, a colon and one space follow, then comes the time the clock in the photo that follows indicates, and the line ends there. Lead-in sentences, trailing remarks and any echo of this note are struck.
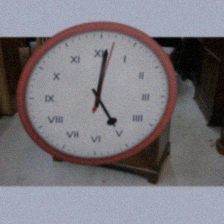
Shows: 5:01:02
